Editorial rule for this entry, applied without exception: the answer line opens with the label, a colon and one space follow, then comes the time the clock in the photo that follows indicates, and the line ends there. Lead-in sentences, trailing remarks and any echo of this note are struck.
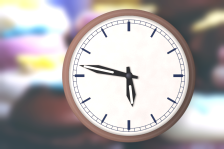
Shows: 5:47
